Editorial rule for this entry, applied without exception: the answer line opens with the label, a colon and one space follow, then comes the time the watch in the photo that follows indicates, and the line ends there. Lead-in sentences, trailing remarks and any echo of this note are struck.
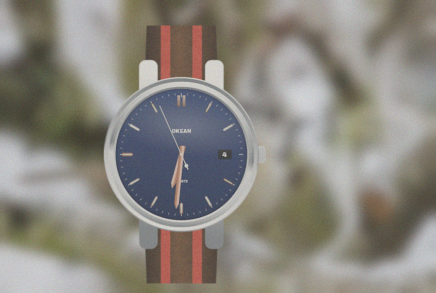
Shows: 6:30:56
